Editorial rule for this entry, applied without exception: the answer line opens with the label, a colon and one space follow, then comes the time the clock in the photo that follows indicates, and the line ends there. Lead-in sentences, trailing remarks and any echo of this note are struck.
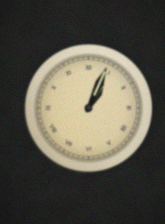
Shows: 1:04
